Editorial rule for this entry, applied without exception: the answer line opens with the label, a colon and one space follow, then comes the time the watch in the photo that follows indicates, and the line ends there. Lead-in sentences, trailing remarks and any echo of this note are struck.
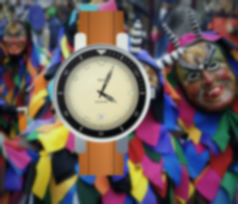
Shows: 4:04
